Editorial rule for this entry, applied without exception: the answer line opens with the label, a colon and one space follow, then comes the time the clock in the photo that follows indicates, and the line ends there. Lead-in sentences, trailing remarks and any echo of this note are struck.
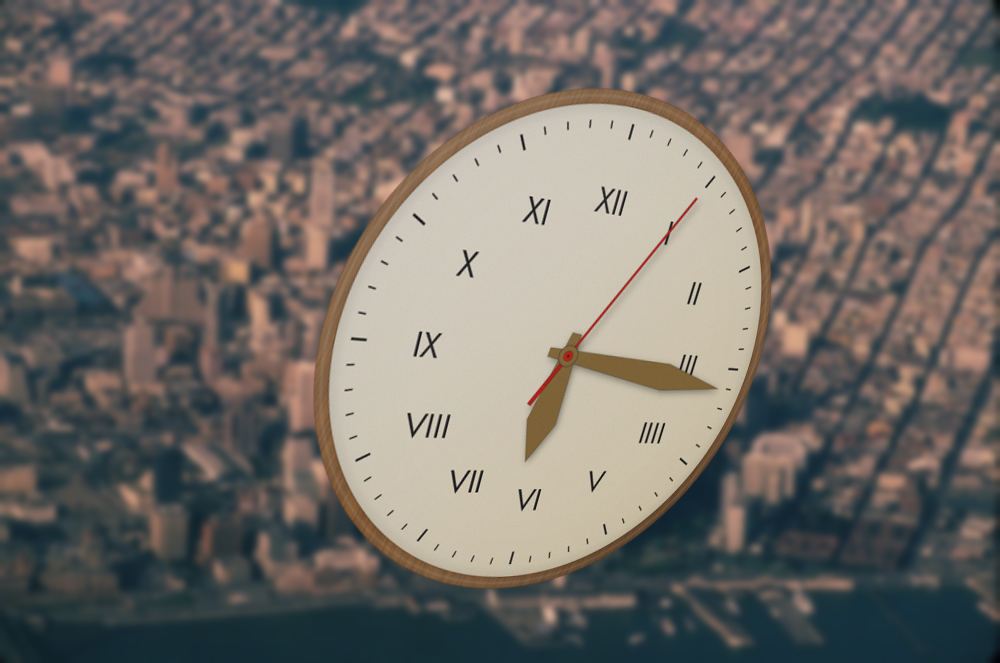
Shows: 6:16:05
